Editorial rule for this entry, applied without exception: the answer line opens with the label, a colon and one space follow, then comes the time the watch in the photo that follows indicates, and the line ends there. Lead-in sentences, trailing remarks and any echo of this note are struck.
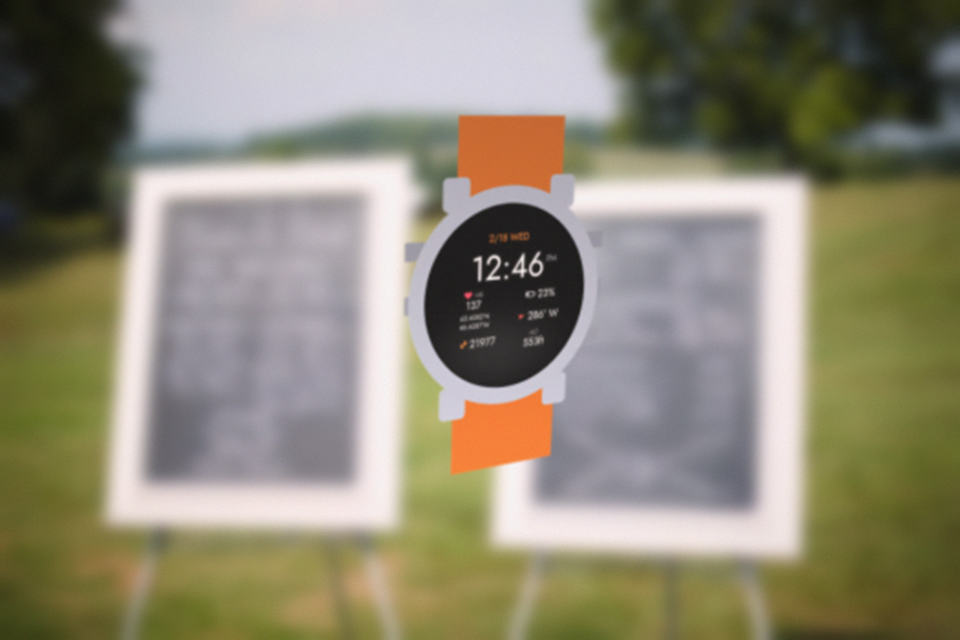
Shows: 12:46
